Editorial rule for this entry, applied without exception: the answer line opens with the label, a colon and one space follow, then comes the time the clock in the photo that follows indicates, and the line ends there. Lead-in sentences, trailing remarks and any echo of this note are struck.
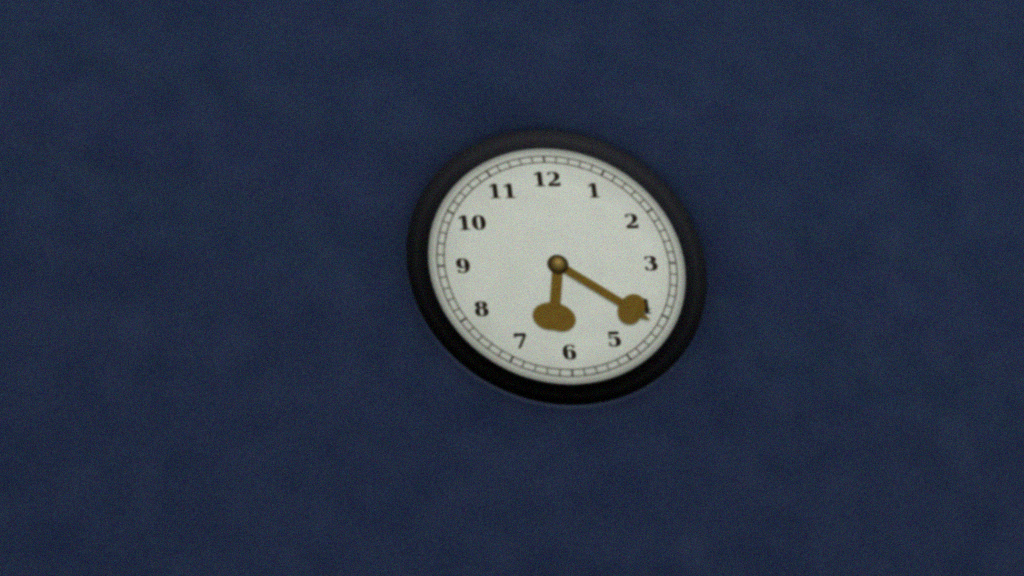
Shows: 6:21
